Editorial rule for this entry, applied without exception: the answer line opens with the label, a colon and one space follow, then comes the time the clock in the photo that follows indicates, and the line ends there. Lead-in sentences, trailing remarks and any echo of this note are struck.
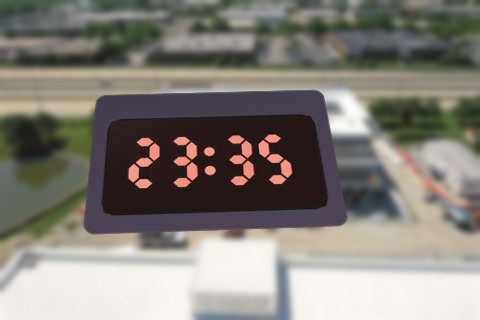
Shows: 23:35
